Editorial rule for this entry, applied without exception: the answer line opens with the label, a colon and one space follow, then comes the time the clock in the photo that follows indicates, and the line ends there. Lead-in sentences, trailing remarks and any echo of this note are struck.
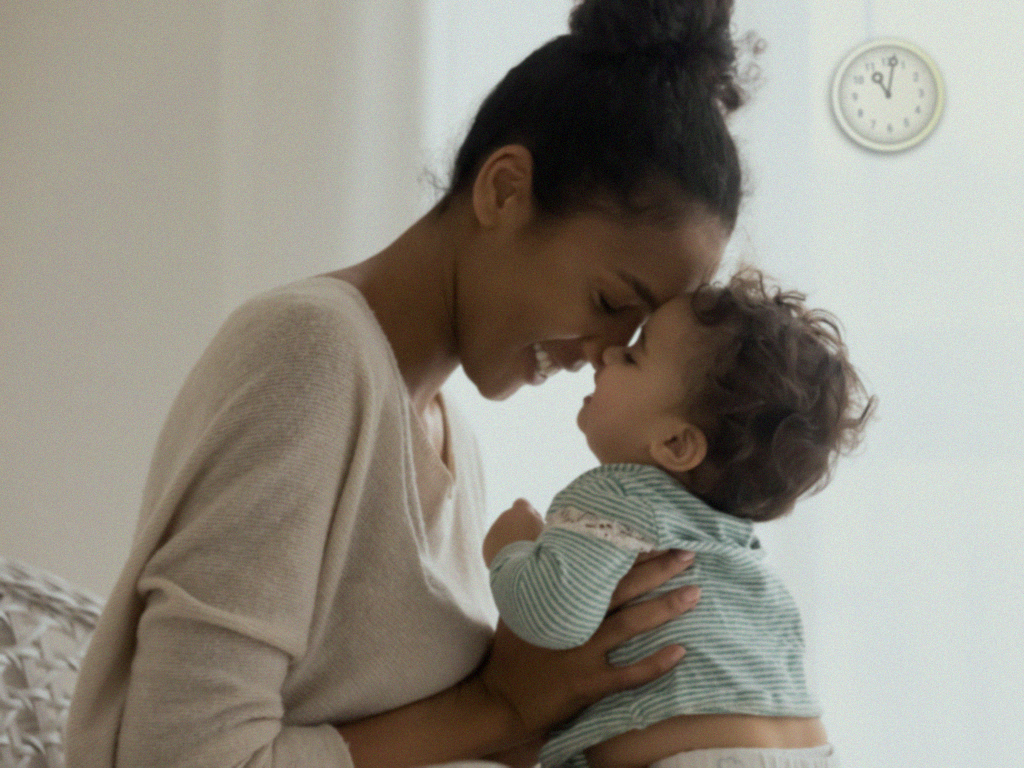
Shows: 11:02
